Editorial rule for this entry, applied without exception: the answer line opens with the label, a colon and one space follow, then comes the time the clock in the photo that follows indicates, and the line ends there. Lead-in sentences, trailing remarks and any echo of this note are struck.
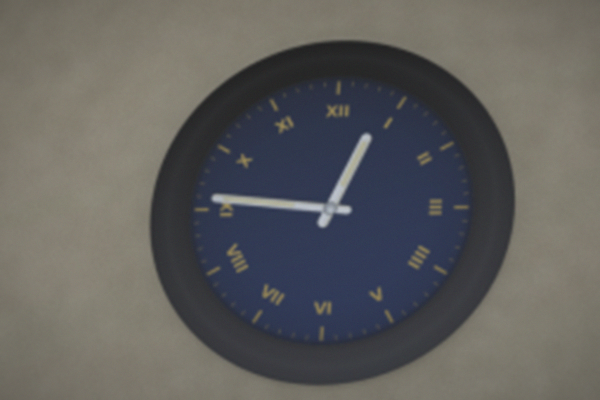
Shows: 12:46
